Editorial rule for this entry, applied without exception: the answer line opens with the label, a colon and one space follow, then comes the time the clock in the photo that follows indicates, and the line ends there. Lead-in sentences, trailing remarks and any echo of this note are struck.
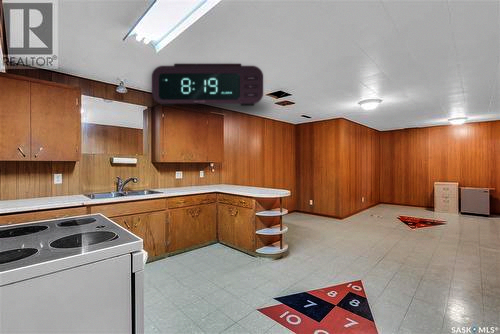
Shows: 8:19
